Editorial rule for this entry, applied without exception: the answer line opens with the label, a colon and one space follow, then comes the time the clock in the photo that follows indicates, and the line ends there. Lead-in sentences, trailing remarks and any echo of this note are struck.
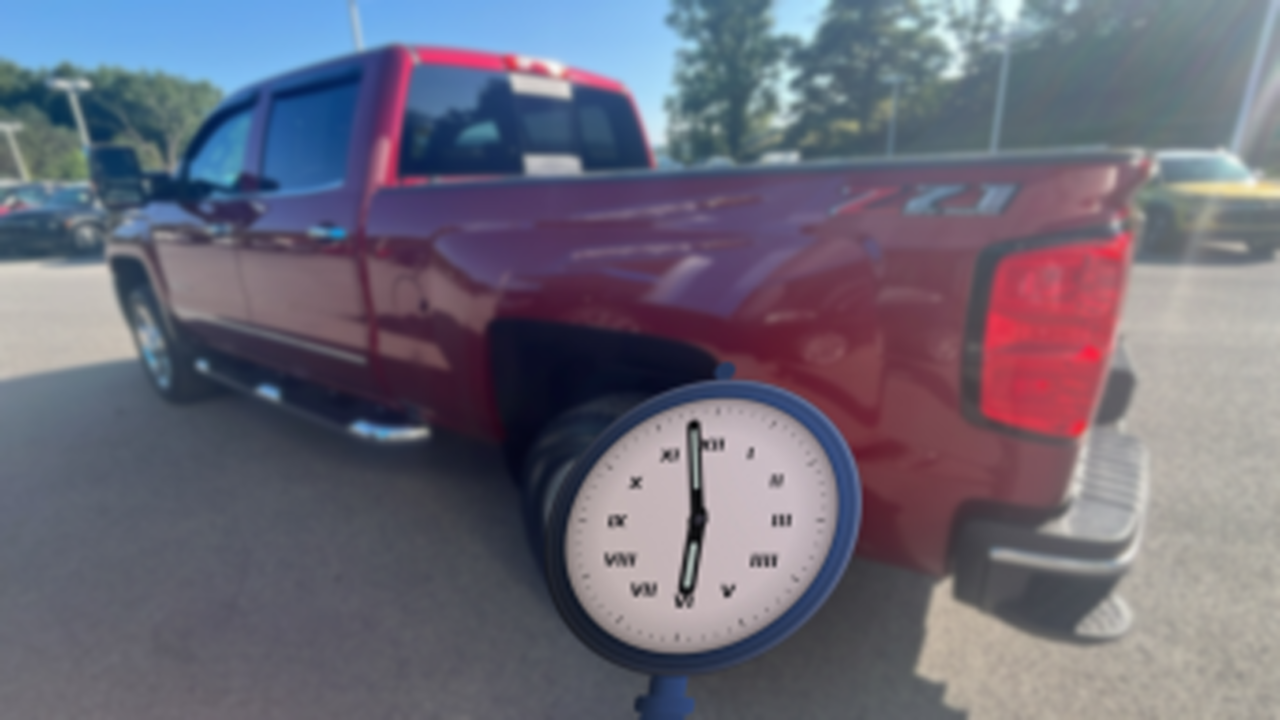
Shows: 5:58
